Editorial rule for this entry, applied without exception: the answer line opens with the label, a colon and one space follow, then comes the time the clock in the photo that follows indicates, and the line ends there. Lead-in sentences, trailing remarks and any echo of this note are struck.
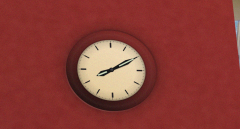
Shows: 8:10
